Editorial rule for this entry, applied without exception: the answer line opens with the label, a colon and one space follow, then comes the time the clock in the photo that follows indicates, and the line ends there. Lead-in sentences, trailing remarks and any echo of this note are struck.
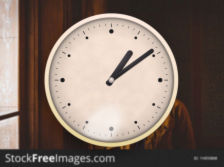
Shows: 1:09
